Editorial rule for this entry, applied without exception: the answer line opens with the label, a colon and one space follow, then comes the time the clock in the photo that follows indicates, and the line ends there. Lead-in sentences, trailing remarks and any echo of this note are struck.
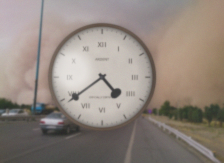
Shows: 4:39
